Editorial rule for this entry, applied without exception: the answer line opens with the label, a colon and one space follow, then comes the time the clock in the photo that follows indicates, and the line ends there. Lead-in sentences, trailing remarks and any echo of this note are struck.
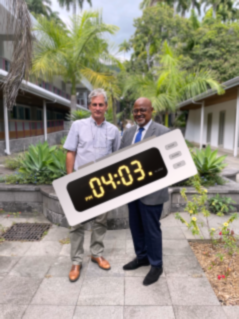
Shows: 4:03
